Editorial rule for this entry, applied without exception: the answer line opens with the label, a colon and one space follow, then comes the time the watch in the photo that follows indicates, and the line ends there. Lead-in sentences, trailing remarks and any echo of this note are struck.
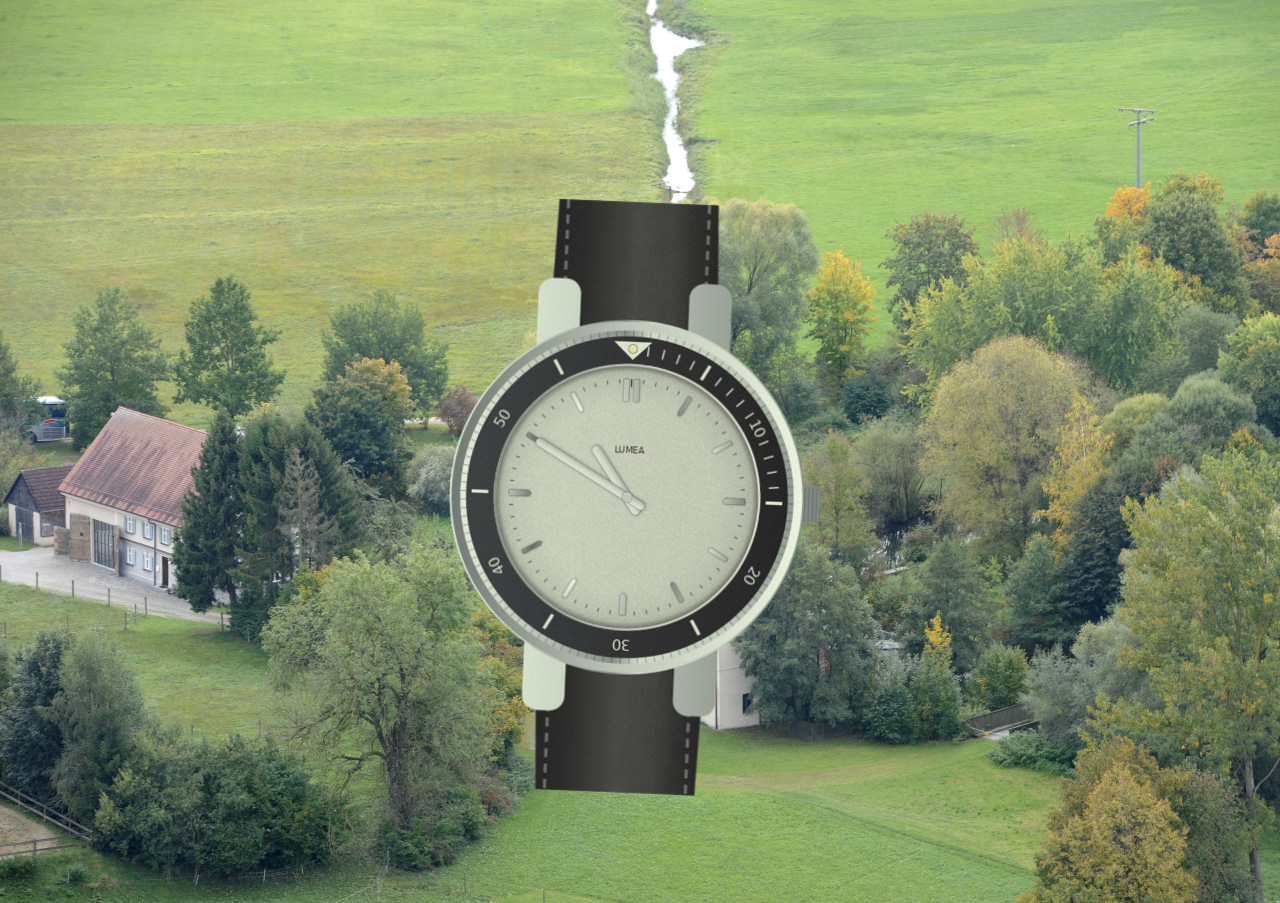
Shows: 10:50
